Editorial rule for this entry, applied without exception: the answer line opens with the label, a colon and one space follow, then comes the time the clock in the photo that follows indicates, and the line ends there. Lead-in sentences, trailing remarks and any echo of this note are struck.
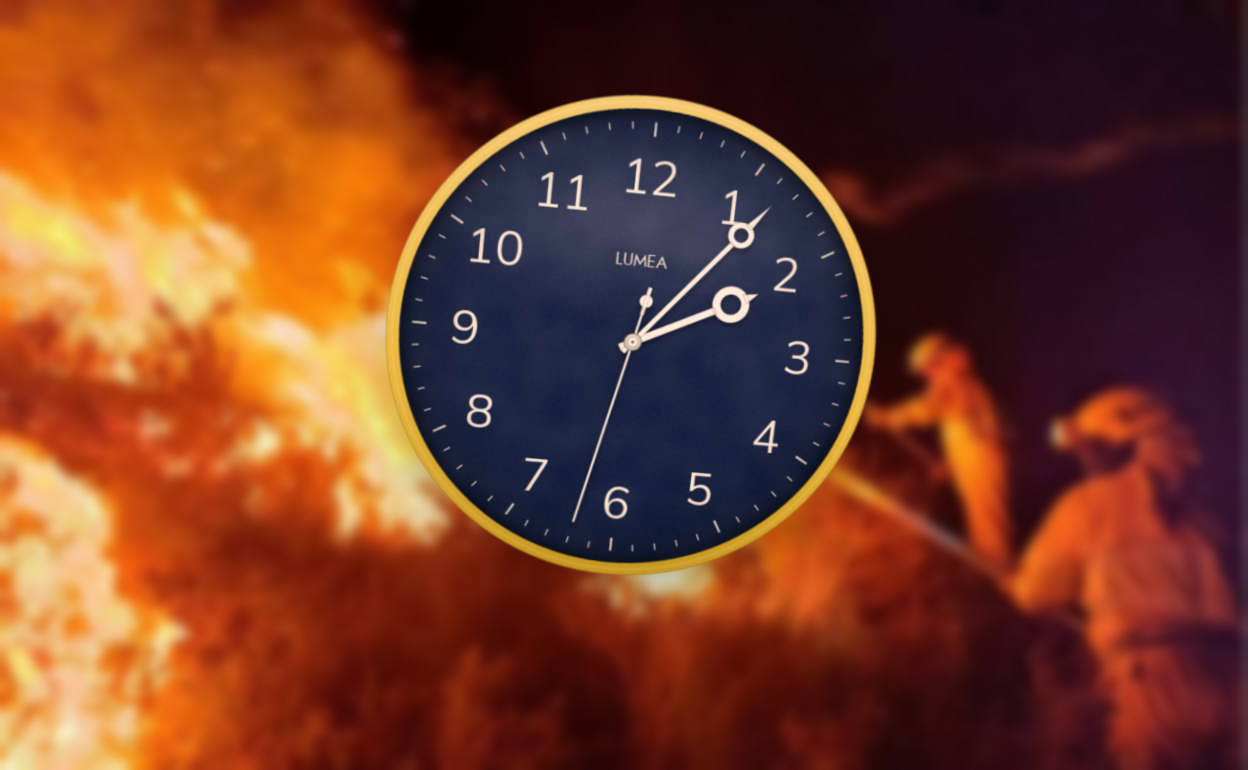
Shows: 2:06:32
